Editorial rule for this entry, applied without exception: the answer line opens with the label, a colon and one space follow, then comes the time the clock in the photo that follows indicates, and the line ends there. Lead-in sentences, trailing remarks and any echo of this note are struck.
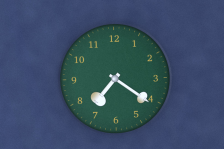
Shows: 7:21
